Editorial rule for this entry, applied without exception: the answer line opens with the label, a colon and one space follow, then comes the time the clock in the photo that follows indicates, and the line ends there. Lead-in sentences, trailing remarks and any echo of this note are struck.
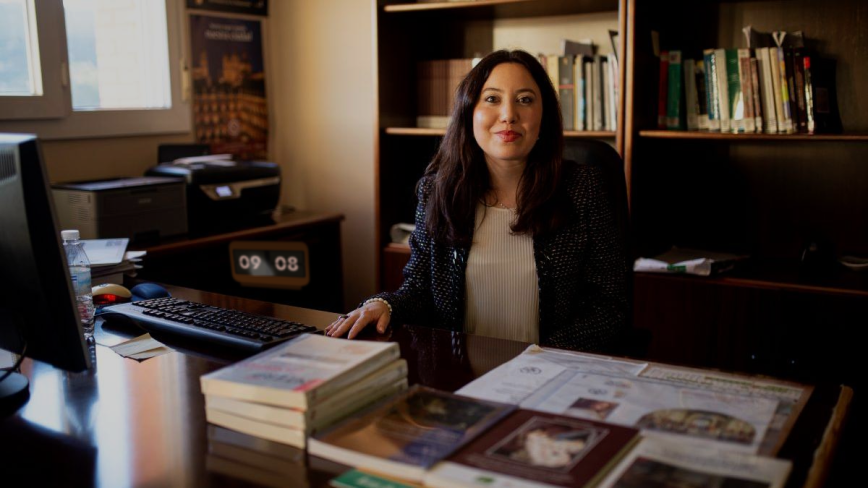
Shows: 9:08
